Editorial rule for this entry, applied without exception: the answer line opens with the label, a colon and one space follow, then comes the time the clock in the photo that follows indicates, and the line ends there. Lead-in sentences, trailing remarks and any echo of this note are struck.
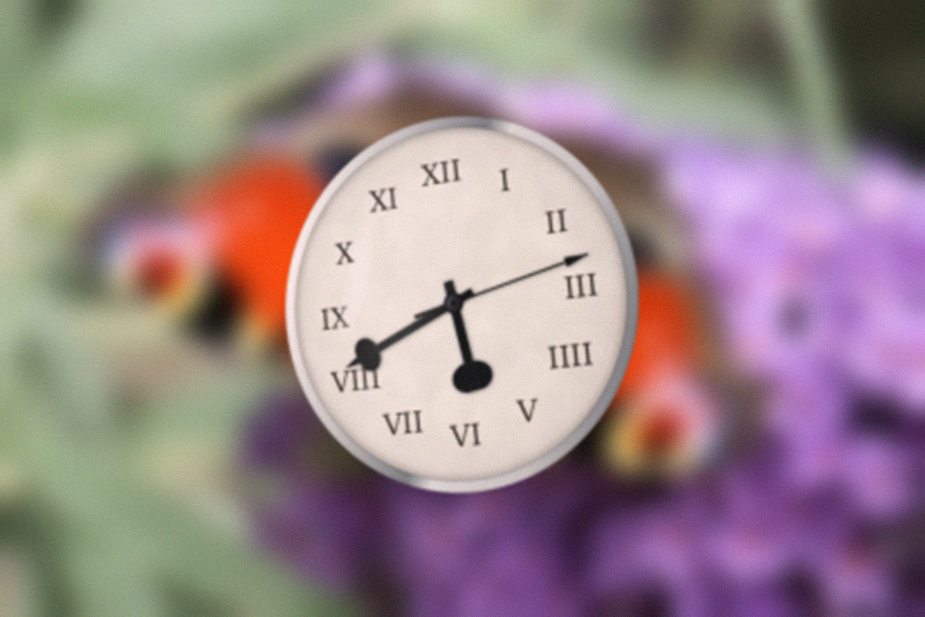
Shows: 5:41:13
